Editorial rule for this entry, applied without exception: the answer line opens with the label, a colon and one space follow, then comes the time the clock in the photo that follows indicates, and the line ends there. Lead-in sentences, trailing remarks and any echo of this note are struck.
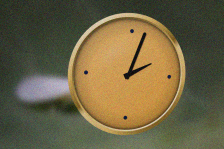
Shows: 2:03
